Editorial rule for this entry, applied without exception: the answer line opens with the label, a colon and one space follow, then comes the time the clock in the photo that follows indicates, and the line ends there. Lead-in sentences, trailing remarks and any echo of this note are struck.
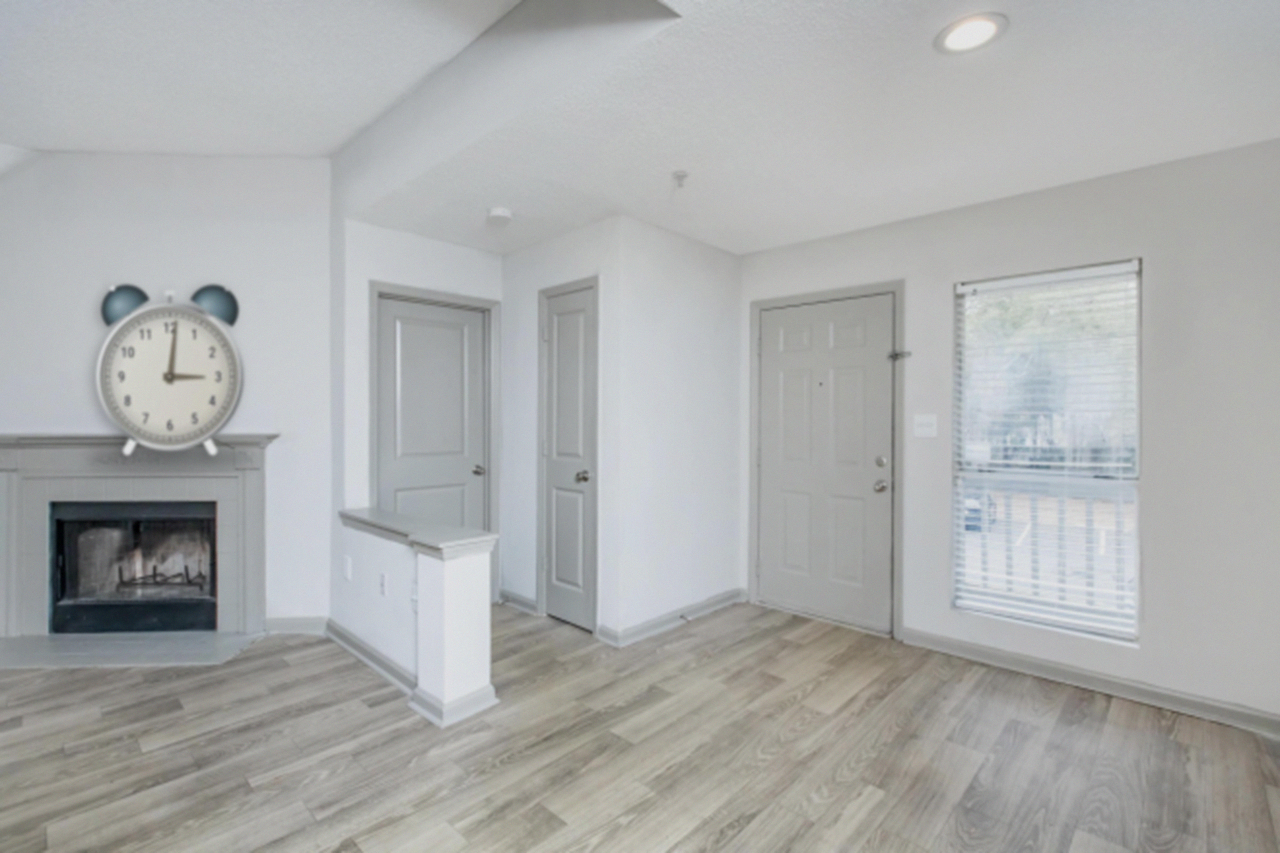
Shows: 3:01
